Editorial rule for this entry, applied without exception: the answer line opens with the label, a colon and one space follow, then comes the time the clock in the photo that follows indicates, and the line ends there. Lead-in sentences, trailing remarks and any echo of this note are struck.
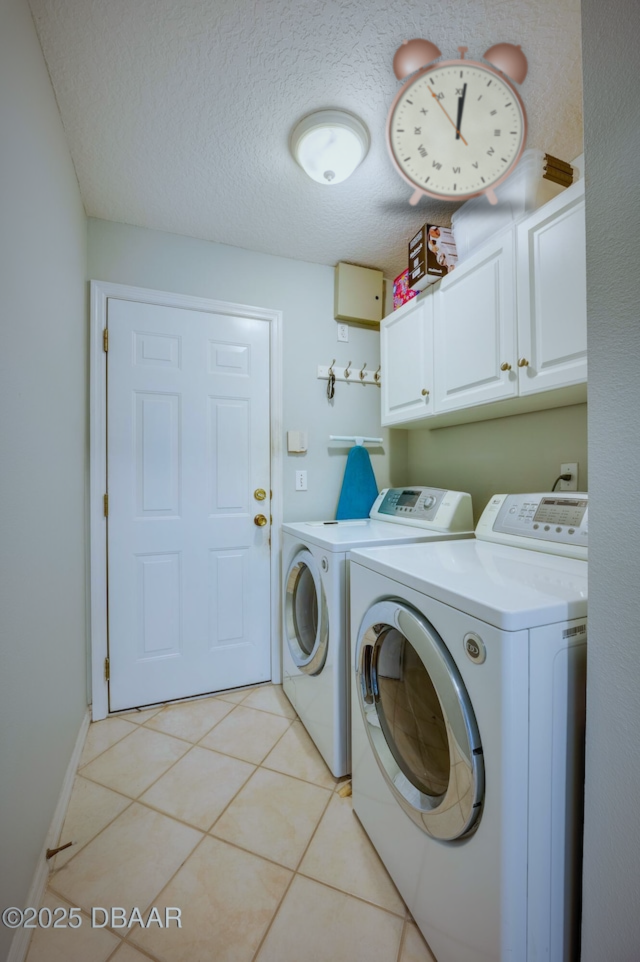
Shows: 12:00:54
